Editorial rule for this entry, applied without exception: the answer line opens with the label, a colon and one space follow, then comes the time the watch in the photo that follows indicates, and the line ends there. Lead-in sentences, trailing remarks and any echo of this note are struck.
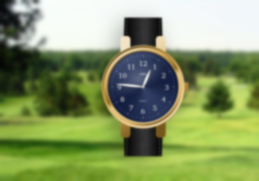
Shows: 12:46
